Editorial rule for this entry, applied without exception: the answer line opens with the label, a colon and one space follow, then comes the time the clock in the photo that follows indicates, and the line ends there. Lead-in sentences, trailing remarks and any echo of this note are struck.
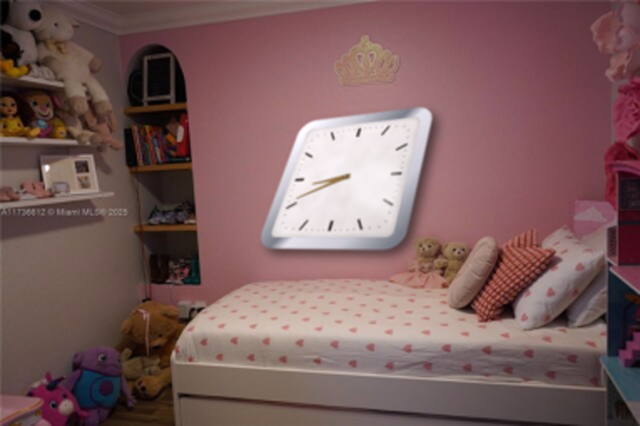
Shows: 8:41
